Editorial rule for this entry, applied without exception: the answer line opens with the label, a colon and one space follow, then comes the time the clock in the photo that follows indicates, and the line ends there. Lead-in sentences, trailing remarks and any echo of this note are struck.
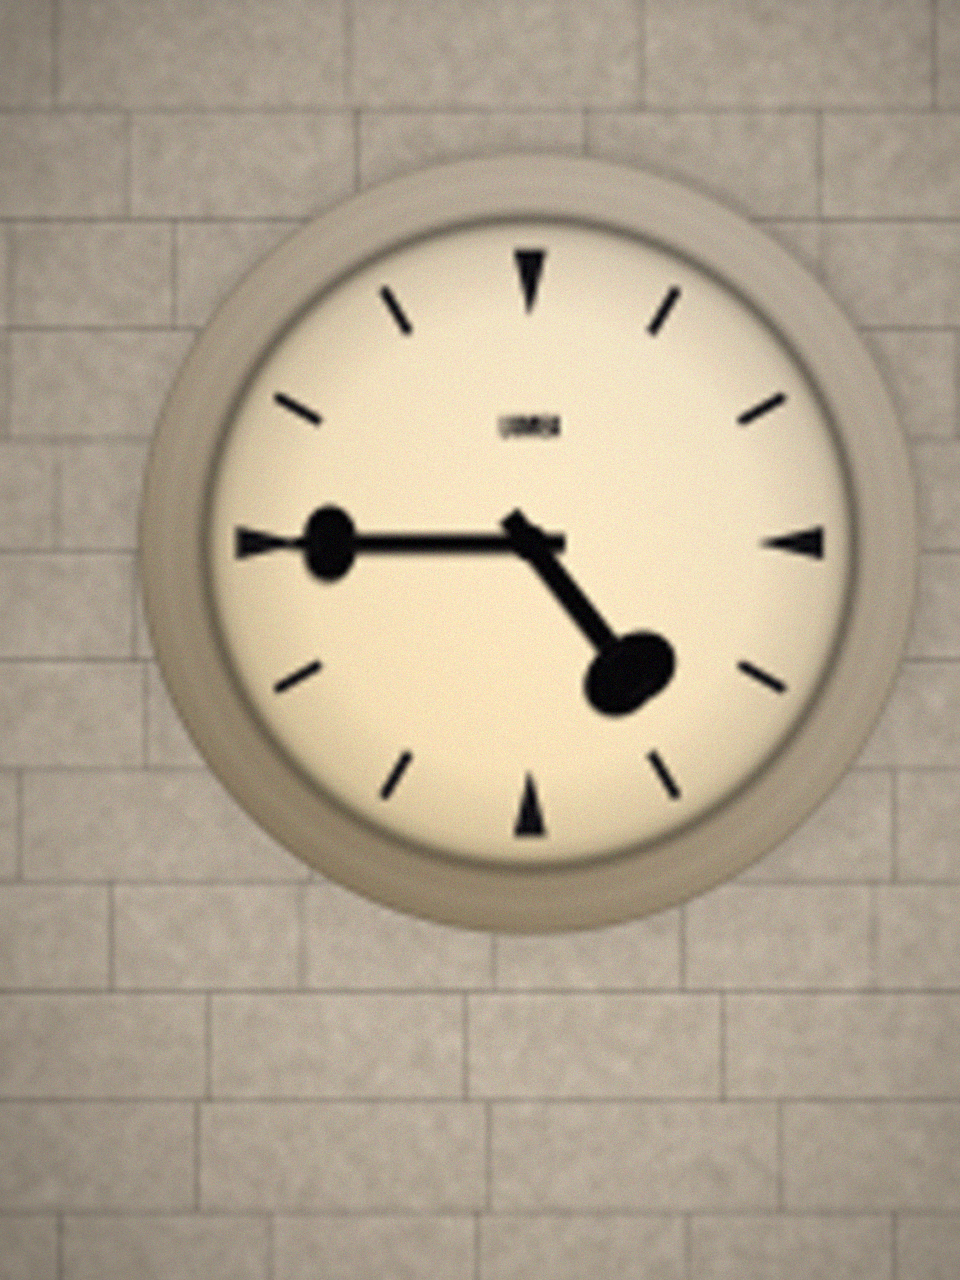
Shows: 4:45
